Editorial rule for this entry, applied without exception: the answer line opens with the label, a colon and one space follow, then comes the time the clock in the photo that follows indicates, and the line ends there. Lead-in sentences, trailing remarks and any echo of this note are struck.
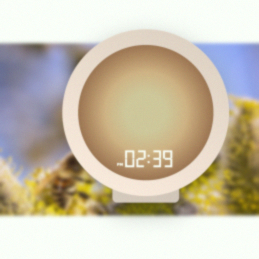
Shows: 2:39
